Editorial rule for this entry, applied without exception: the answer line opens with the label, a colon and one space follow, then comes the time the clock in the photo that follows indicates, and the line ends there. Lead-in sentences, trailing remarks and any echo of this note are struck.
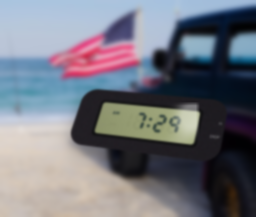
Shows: 7:29
